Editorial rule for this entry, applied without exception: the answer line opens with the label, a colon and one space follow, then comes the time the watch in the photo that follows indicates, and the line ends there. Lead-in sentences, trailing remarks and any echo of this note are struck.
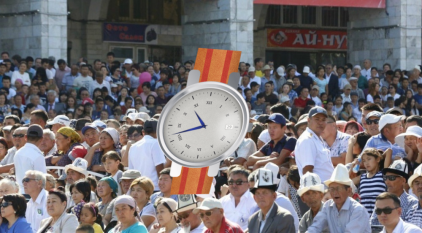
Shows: 10:42
